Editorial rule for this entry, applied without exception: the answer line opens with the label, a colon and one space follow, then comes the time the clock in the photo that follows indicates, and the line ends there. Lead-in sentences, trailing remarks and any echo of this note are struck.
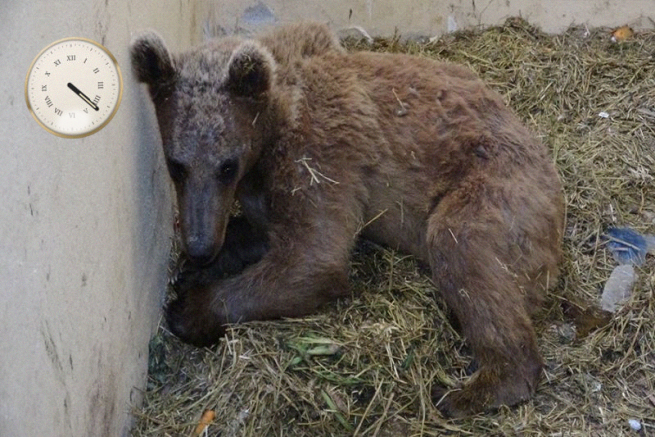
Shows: 4:22
